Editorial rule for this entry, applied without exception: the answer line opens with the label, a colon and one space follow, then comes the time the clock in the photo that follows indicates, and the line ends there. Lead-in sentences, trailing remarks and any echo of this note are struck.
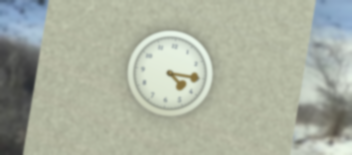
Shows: 4:15
